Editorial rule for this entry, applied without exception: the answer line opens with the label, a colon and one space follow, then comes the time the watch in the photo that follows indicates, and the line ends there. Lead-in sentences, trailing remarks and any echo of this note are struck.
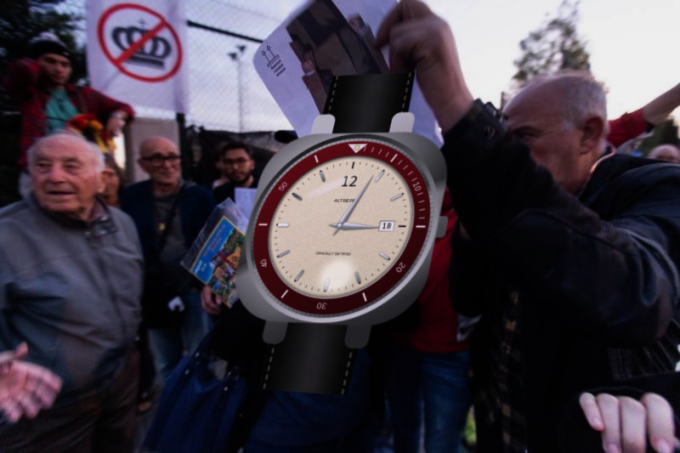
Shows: 3:04
